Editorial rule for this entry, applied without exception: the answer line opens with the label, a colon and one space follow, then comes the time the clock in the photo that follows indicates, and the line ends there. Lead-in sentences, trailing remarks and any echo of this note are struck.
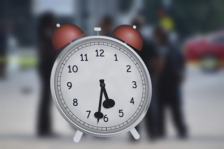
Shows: 5:32
